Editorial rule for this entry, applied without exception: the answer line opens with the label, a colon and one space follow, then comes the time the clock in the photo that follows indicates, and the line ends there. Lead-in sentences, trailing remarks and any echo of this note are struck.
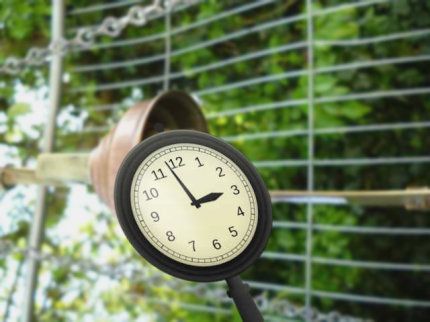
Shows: 2:58
